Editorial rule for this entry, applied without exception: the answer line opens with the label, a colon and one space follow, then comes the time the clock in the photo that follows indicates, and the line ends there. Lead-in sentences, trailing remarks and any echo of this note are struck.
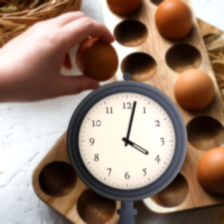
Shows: 4:02
